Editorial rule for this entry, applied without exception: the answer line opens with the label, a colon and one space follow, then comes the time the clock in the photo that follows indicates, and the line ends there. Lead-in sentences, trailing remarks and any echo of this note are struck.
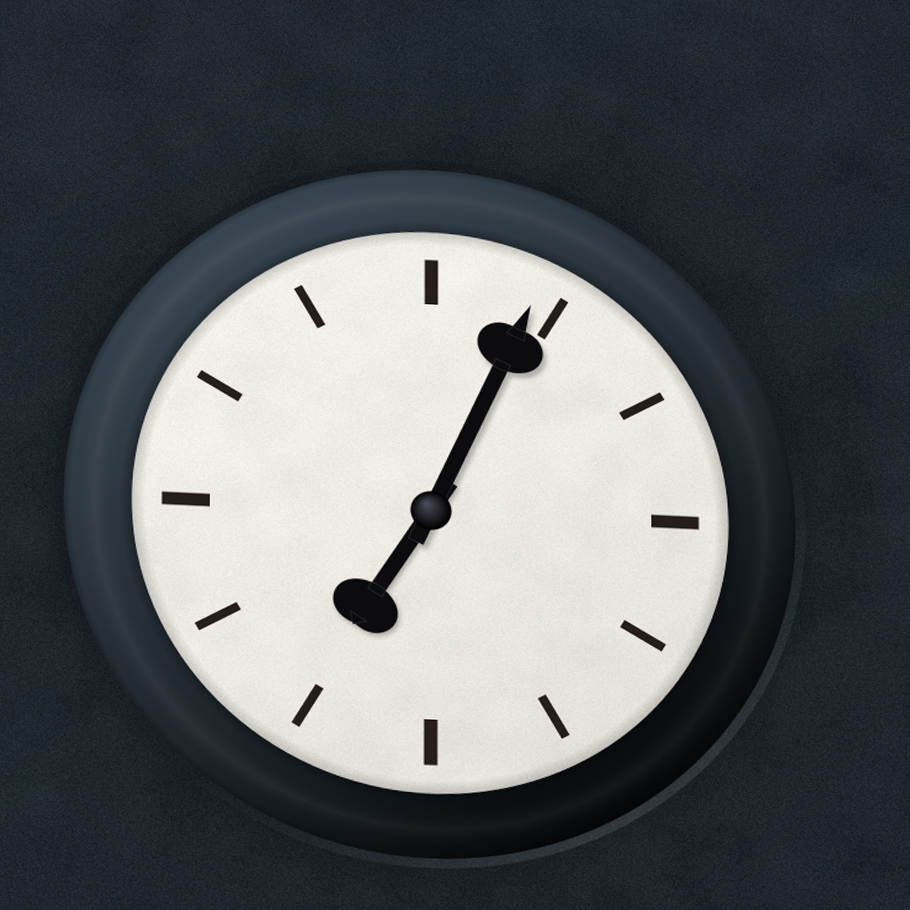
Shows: 7:04
